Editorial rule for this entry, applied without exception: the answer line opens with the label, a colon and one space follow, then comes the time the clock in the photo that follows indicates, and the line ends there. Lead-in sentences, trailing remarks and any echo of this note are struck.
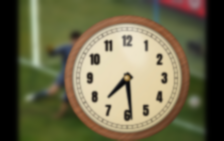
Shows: 7:29
